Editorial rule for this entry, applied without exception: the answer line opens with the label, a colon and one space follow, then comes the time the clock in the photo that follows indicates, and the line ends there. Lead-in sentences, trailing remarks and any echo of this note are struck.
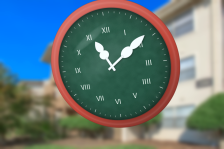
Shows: 11:09
